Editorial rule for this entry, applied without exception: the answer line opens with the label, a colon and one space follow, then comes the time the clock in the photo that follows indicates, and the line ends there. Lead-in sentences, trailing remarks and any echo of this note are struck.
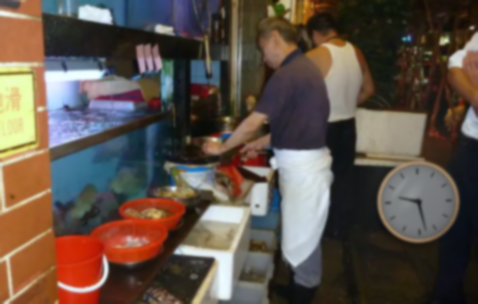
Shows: 9:28
